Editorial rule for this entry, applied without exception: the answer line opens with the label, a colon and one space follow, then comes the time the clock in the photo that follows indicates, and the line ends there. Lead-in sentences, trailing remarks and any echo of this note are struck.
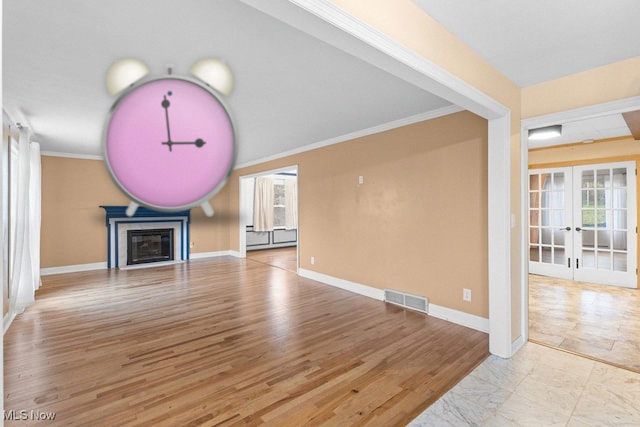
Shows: 2:59
